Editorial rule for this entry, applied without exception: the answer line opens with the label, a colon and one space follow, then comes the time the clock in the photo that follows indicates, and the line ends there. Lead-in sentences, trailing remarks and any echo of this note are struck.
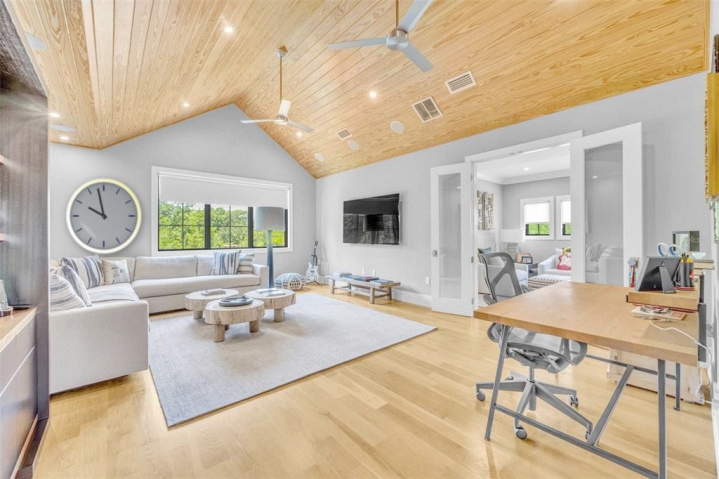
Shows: 9:58
